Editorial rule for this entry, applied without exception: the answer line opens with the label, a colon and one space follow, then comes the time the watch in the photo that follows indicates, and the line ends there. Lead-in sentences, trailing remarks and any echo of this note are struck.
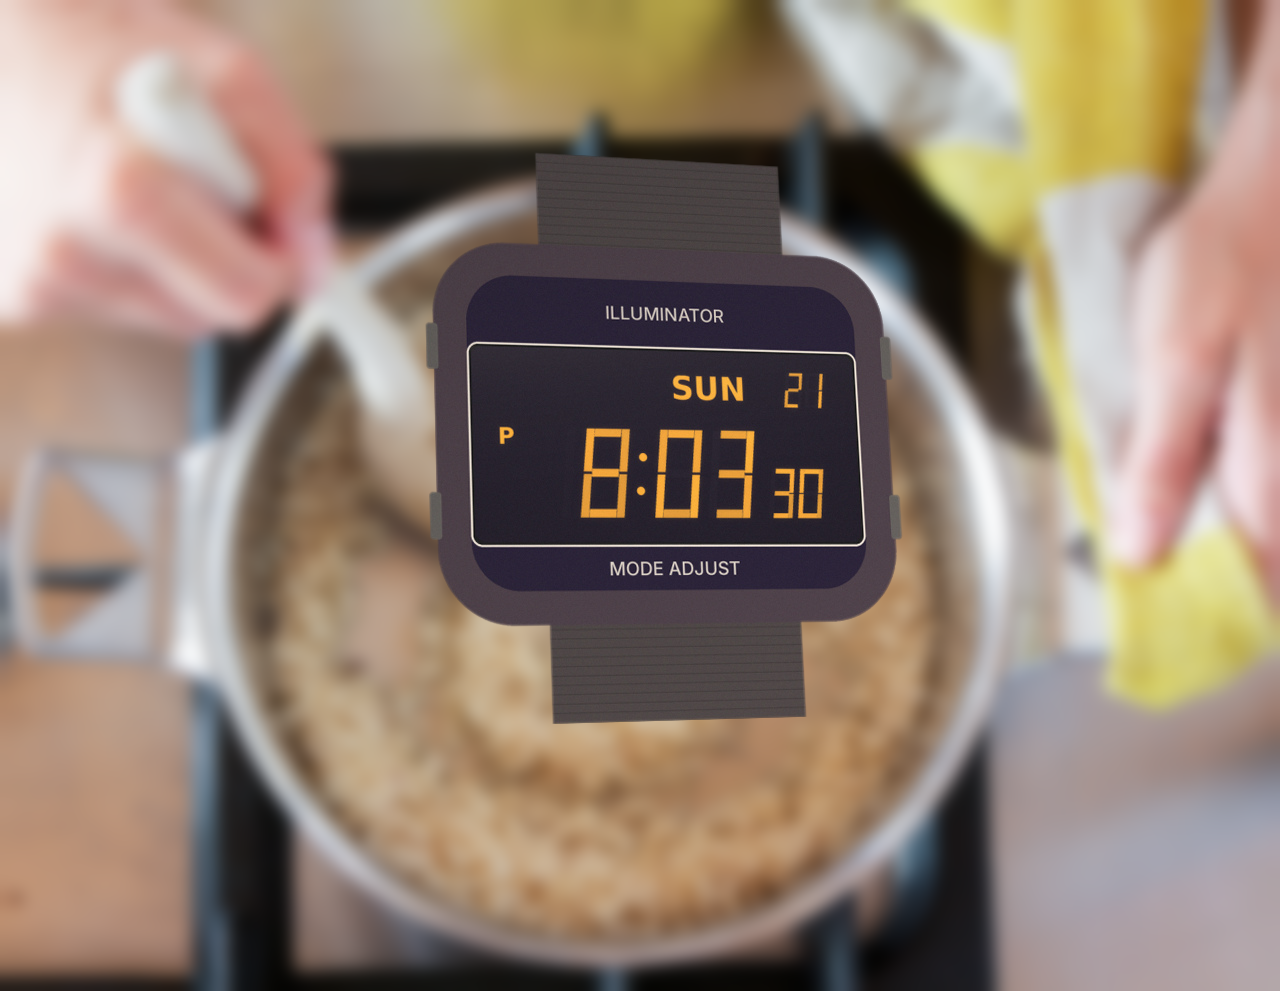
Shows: 8:03:30
